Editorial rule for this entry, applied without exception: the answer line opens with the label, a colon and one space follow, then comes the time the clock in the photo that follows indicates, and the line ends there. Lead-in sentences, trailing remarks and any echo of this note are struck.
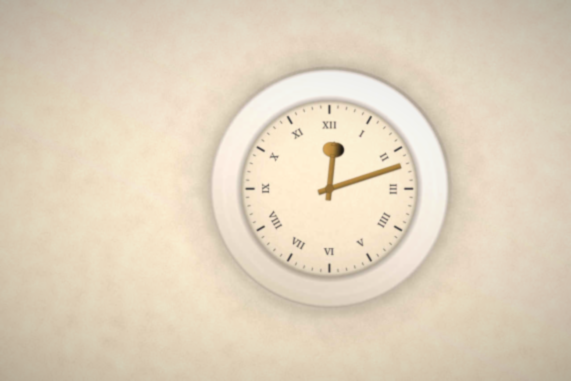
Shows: 12:12
